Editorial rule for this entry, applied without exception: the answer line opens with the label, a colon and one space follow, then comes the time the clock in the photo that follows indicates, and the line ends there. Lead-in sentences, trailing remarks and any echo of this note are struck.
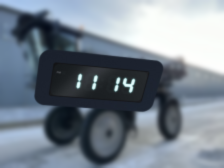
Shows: 11:14
